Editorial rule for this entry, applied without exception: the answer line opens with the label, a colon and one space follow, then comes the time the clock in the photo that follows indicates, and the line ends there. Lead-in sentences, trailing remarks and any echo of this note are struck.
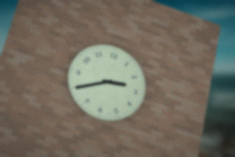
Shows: 2:40
